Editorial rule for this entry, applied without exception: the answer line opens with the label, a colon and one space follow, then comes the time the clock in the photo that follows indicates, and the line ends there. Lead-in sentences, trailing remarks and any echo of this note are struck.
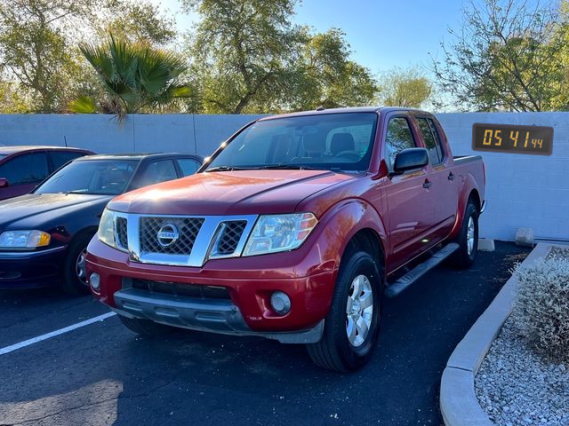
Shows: 5:41:44
